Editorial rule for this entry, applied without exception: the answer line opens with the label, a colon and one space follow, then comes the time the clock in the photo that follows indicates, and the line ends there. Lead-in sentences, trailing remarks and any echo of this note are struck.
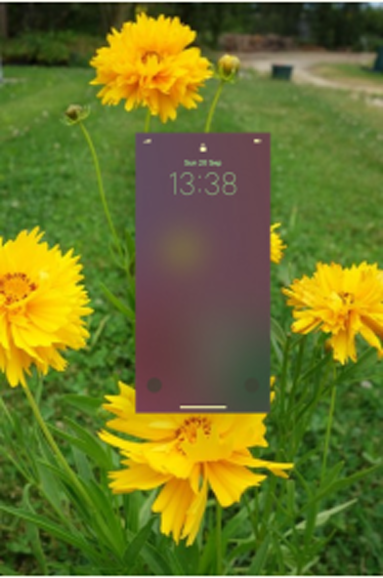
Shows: 13:38
